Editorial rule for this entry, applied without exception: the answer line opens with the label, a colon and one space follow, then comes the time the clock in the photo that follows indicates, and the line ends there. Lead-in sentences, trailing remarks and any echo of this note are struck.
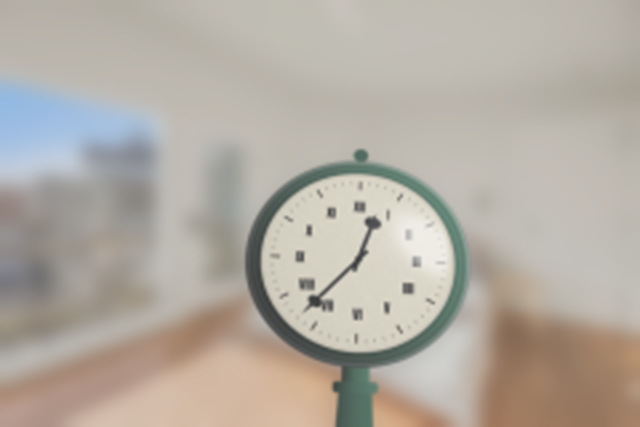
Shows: 12:37
